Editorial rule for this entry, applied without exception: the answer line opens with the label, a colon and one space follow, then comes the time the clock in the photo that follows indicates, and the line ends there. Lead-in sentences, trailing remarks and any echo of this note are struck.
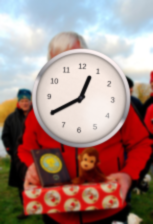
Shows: 12:40
